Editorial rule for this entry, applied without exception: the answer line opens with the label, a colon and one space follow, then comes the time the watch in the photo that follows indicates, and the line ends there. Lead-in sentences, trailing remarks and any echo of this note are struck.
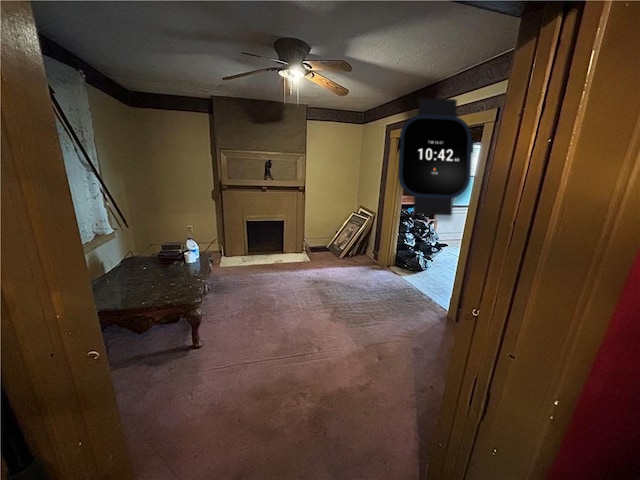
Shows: 10:42
